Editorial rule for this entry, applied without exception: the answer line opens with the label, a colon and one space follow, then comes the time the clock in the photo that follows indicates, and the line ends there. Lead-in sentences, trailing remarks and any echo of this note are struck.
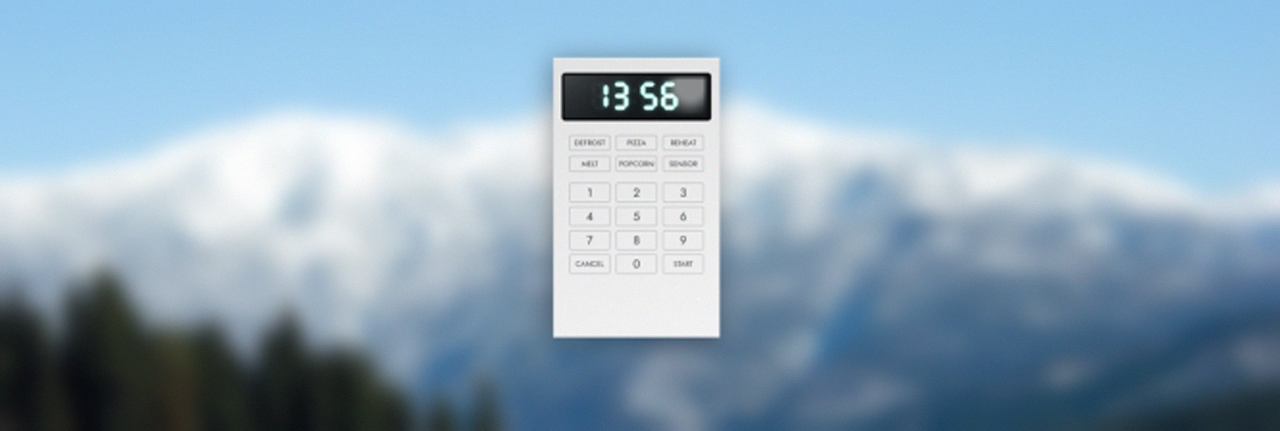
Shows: 13:56
